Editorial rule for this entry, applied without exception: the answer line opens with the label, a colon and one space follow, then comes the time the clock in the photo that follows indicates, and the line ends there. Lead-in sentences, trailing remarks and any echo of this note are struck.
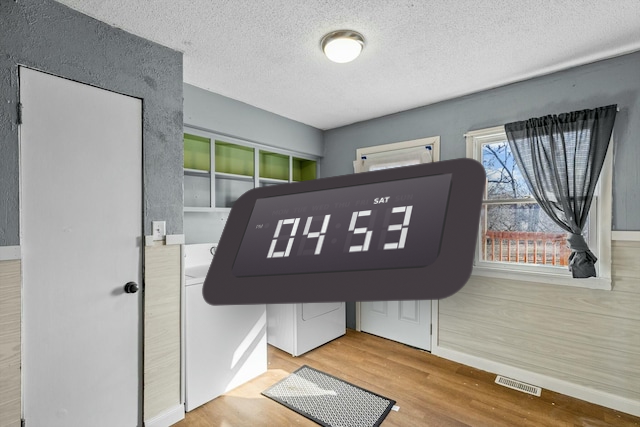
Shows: 4:53
